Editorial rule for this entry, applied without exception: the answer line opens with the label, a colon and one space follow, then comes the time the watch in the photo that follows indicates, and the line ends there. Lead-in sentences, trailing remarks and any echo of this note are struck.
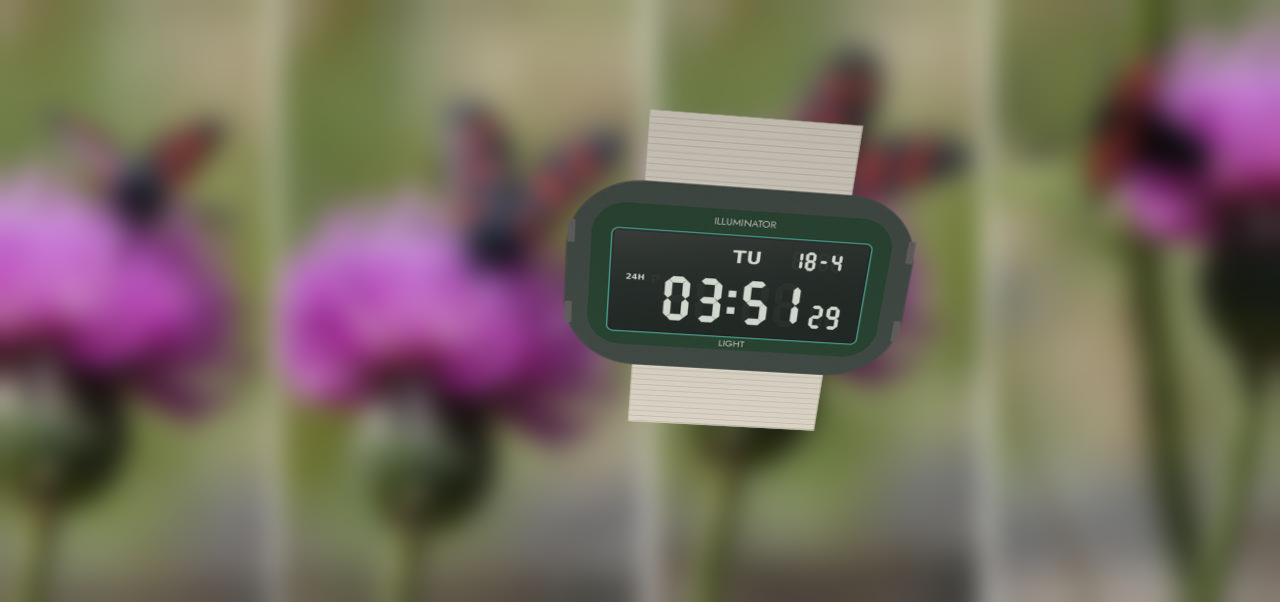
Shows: 3:51:29
